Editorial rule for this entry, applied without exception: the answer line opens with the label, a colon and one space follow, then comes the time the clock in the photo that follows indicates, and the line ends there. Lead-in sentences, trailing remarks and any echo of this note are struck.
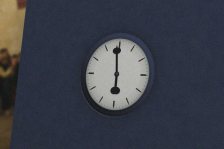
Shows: 5:59
